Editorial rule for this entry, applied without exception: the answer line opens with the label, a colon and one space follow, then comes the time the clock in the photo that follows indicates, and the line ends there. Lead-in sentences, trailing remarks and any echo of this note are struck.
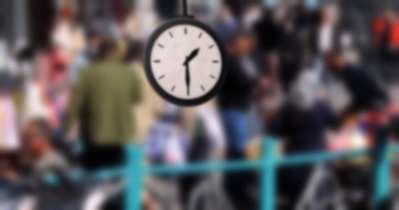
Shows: 1:30
